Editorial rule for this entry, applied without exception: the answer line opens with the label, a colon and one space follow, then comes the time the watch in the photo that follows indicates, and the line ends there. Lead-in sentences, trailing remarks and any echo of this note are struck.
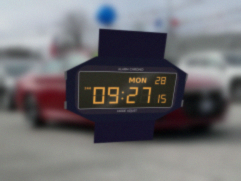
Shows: 9:27
